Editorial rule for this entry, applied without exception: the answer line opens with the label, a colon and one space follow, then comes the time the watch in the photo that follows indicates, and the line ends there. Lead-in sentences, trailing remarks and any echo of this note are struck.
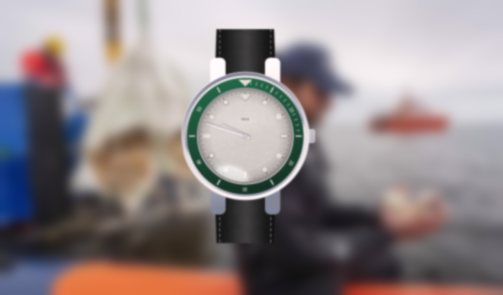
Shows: 9:48
